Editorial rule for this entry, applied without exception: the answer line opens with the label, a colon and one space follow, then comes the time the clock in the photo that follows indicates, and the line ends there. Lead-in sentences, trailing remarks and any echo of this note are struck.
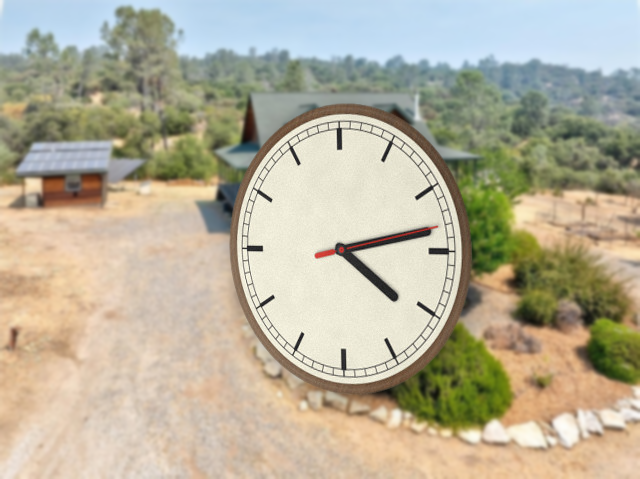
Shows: 4:13:13
